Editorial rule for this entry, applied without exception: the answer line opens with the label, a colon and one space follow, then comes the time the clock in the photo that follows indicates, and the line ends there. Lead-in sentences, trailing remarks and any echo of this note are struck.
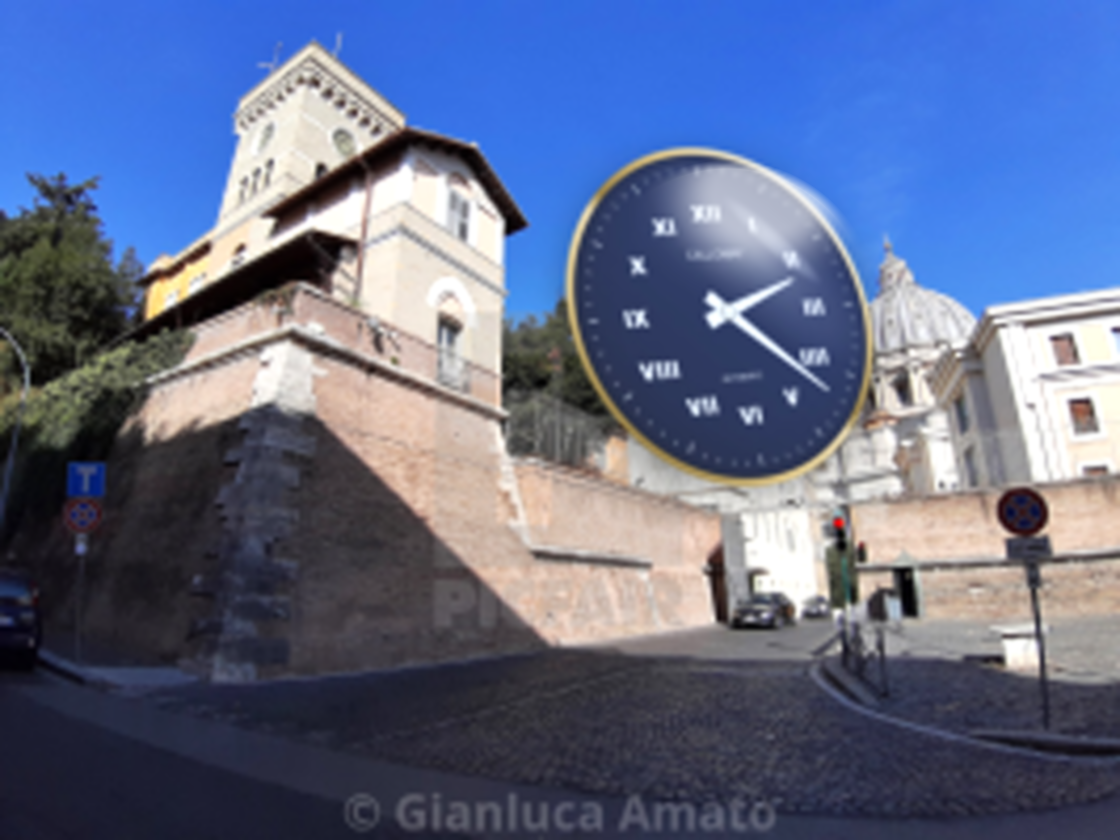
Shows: 2:22
